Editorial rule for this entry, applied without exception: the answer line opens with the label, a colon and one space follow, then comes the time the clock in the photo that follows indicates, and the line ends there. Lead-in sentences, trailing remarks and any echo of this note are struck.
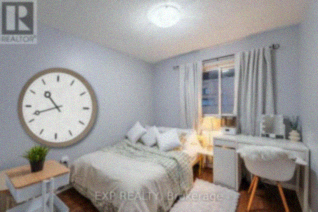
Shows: 10:42
